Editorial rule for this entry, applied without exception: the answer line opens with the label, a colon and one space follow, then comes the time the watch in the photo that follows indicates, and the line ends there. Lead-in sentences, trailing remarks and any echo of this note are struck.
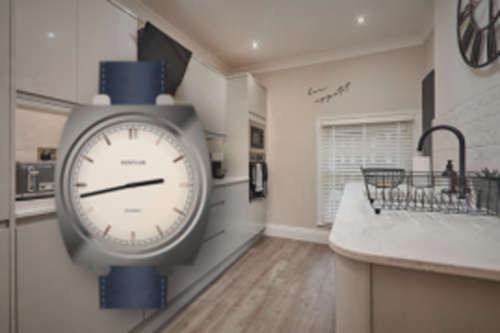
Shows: 2:43
